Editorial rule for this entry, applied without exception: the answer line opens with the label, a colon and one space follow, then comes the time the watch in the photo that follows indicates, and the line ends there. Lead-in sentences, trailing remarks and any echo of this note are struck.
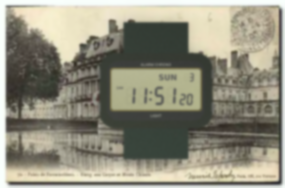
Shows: 11:51:20
